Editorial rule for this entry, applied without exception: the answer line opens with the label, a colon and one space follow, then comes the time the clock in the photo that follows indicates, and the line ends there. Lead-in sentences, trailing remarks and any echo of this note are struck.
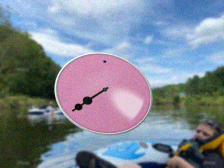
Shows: 7:38
